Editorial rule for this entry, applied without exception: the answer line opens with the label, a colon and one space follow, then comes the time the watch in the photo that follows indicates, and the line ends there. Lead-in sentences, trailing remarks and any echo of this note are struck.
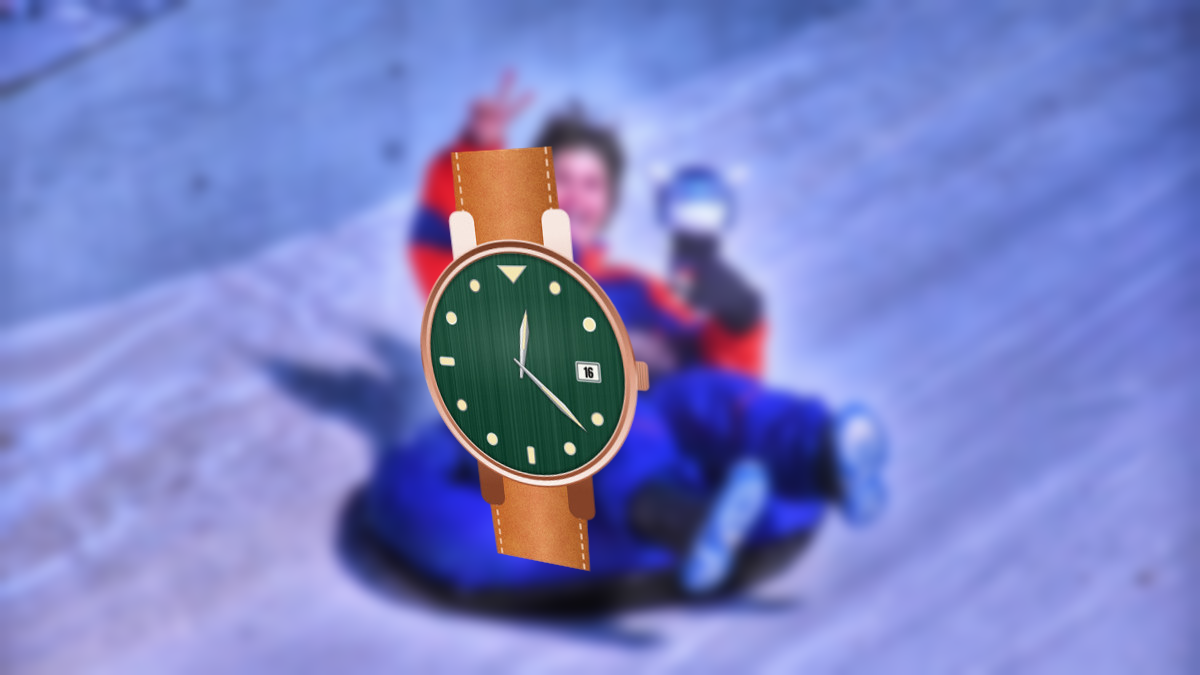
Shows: 12:22
